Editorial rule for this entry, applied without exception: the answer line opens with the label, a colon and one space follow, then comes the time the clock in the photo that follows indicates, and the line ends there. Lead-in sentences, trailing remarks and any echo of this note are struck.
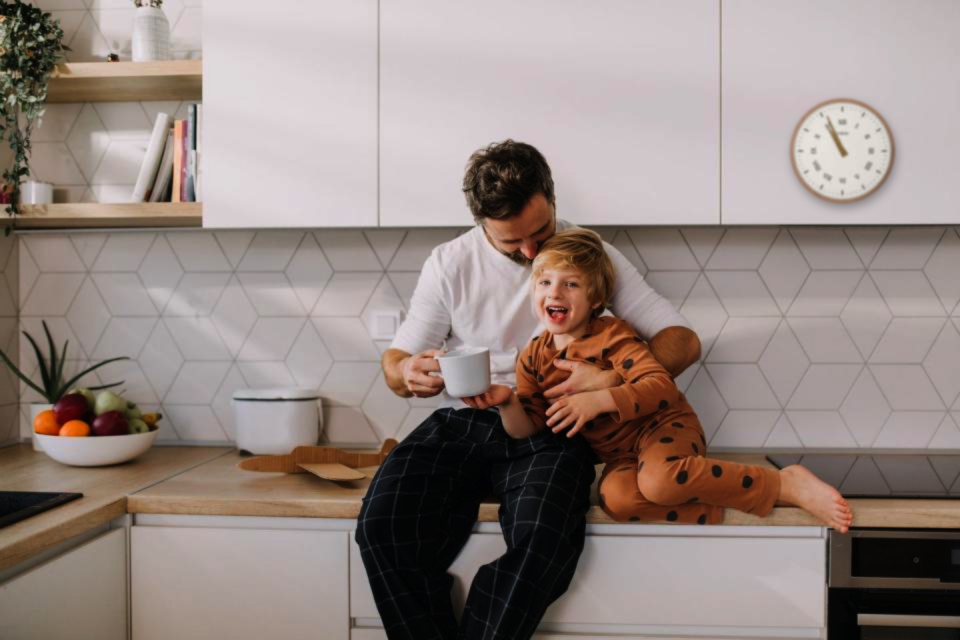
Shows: 10:56
